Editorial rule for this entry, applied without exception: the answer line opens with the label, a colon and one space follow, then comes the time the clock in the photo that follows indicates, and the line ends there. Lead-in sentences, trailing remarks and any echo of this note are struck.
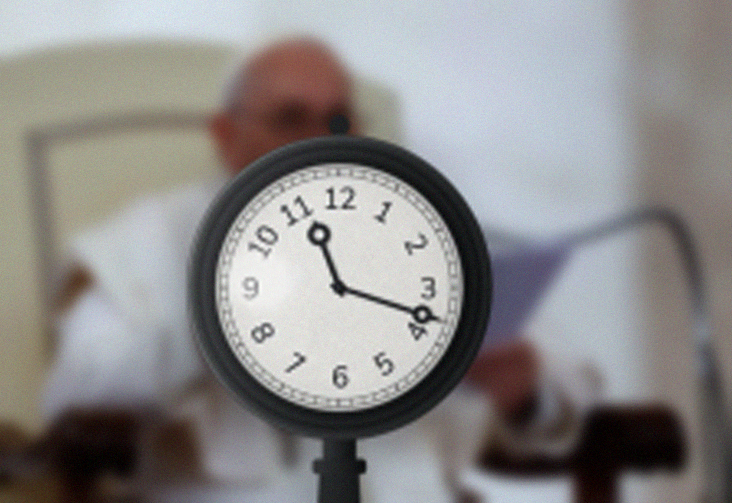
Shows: 11:18
